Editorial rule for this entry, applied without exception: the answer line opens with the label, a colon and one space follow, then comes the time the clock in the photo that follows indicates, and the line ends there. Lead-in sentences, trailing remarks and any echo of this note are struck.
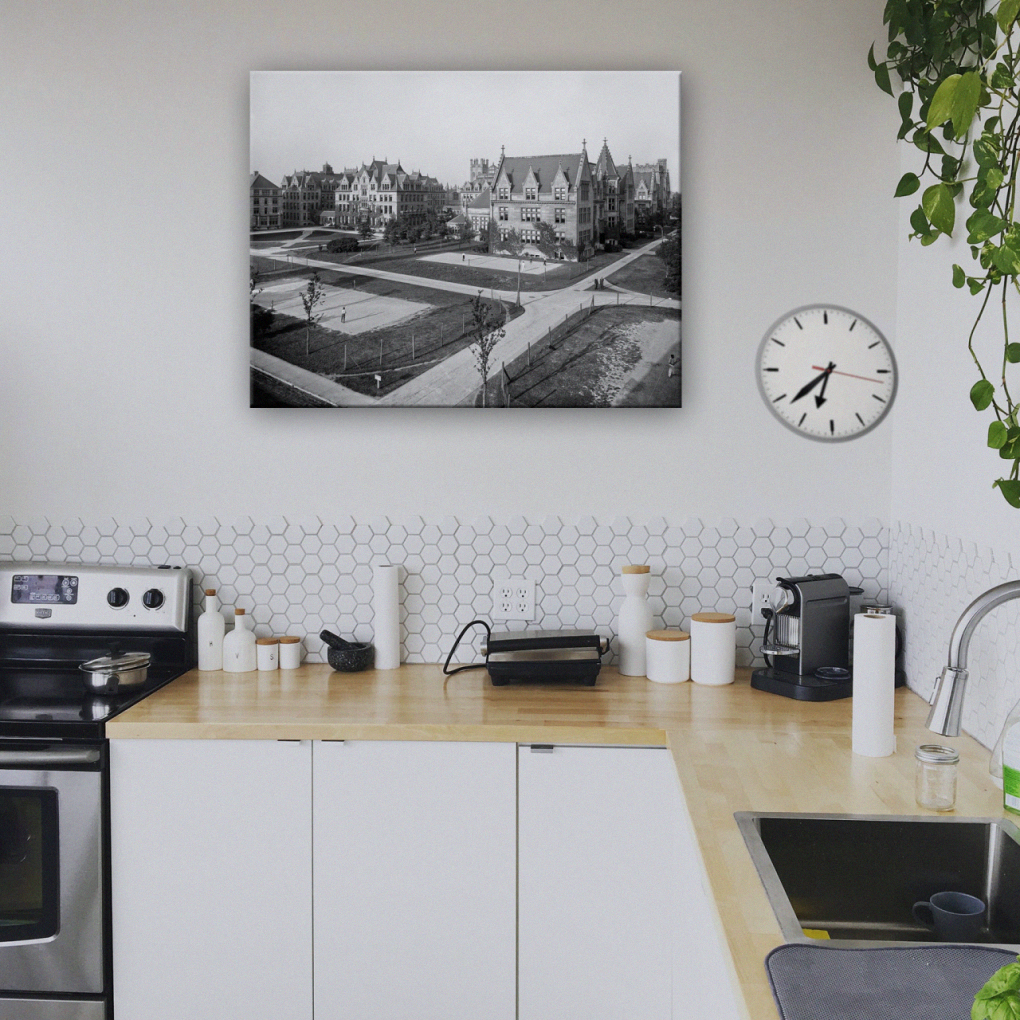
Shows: 6:38:17
